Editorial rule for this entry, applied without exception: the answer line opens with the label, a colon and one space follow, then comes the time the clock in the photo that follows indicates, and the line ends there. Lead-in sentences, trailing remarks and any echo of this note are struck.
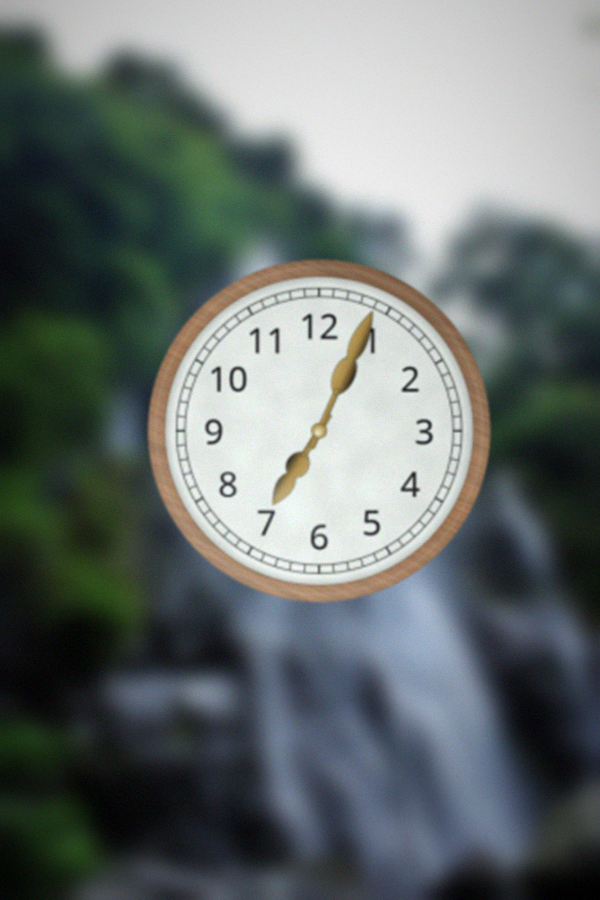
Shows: 7:04
